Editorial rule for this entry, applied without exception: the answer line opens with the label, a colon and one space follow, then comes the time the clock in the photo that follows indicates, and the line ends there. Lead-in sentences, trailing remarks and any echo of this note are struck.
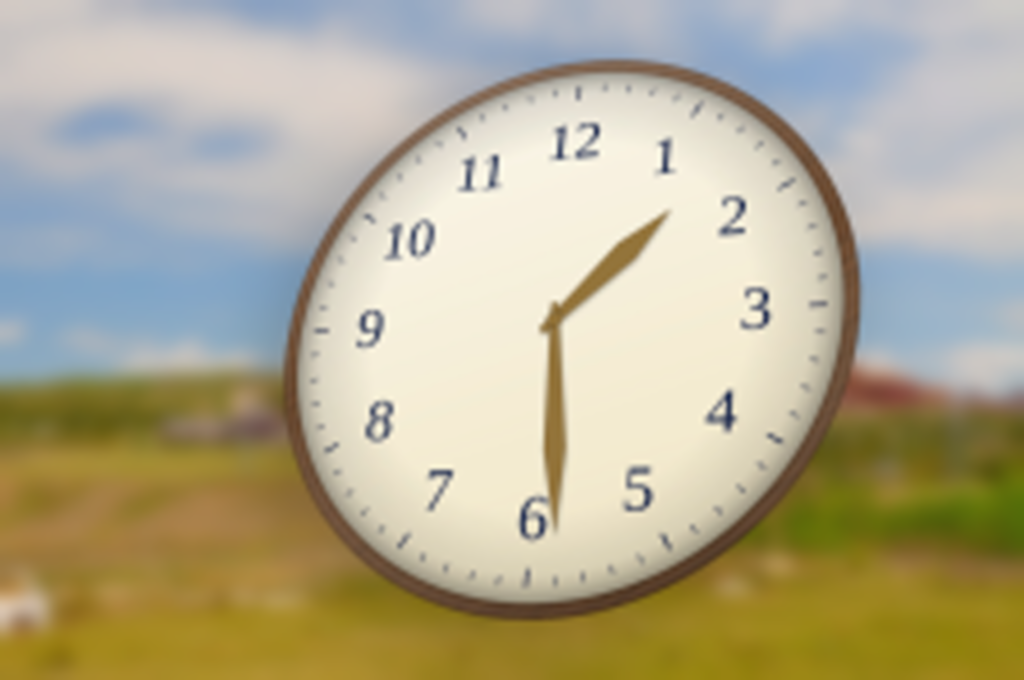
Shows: 1:29
